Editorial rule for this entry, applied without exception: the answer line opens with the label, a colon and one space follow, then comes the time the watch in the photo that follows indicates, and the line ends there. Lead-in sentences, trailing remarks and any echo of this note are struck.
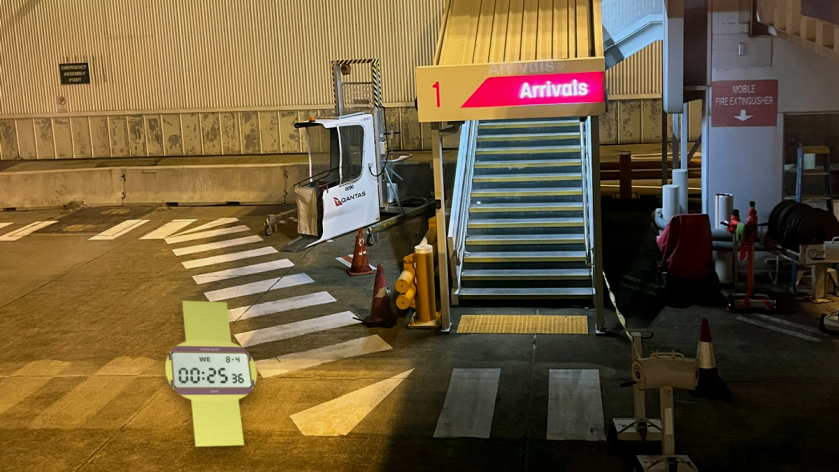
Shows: 0:25:36
